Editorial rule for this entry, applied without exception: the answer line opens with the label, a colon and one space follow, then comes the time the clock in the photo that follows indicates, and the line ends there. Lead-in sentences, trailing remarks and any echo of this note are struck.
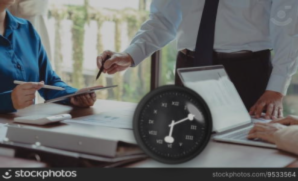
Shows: 6:10
